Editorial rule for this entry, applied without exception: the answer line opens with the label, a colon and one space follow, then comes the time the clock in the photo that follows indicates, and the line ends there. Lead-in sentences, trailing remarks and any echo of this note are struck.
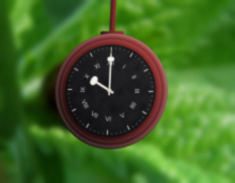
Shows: 10:00
